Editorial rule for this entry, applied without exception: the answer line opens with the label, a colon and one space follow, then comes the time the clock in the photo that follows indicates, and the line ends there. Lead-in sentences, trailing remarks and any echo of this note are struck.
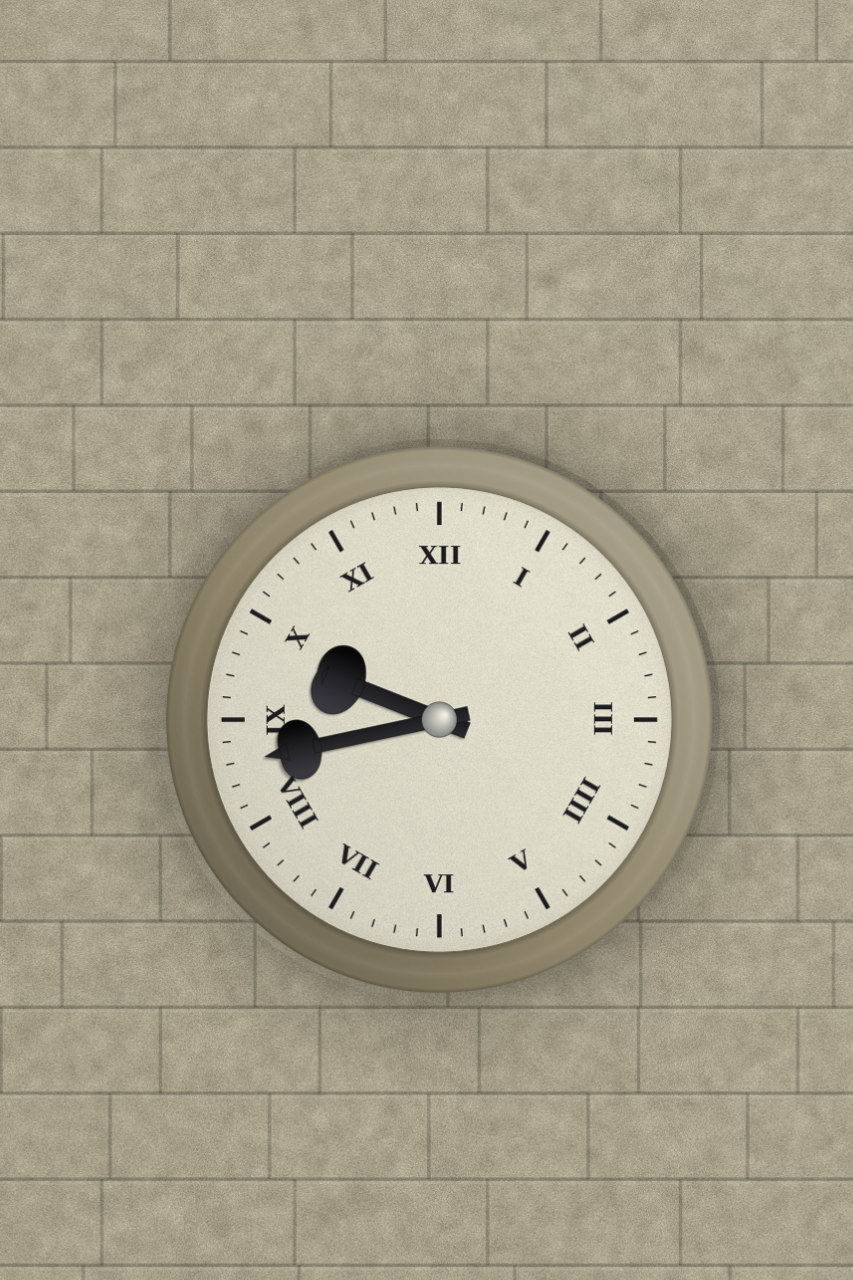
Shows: 9:43
